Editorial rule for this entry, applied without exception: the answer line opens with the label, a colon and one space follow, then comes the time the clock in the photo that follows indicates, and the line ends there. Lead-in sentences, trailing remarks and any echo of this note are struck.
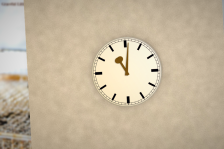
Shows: 11:01
